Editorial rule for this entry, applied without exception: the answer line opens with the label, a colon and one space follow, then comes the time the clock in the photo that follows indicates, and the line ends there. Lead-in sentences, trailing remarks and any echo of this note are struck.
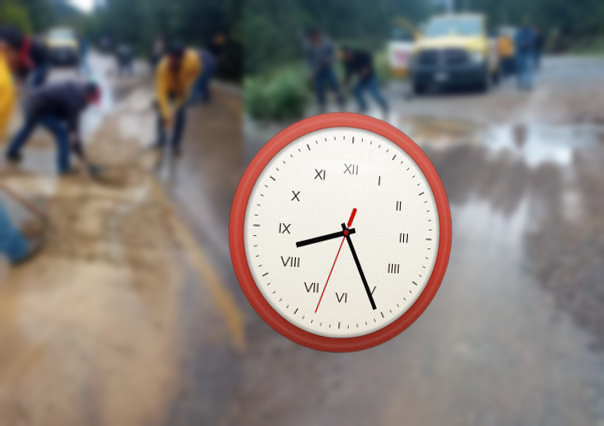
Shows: 8:25:33
